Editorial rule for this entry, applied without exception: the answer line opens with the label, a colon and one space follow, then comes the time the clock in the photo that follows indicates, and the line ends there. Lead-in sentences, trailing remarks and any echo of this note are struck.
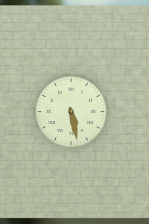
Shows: 5:28
